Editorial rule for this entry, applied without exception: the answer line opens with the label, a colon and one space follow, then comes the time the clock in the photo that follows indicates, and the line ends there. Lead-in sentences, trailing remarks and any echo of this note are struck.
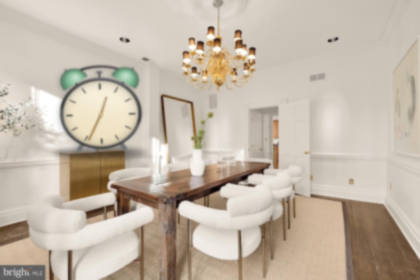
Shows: 12:34
